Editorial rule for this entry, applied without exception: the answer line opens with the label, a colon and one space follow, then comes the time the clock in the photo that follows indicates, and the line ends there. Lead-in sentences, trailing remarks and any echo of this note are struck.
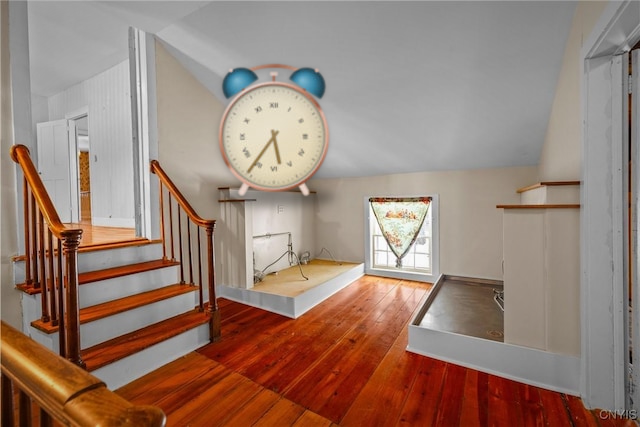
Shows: 5:36
